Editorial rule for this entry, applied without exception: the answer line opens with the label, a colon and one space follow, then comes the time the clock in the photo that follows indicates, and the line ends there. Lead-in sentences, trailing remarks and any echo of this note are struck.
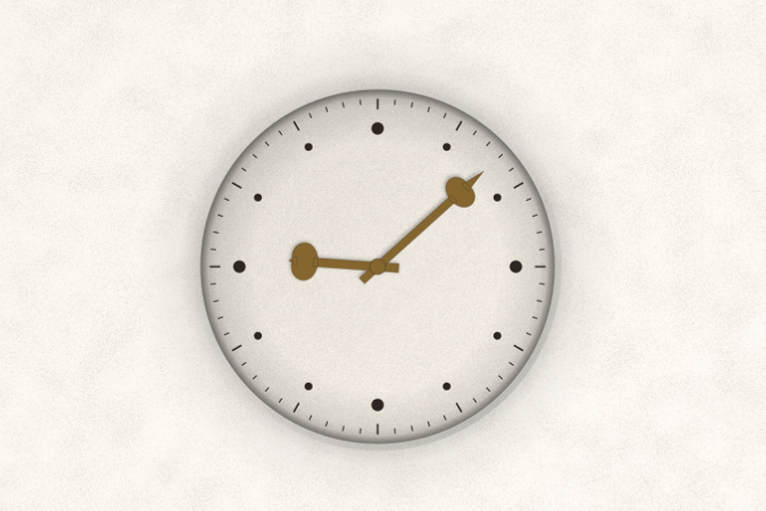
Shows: 9:08
